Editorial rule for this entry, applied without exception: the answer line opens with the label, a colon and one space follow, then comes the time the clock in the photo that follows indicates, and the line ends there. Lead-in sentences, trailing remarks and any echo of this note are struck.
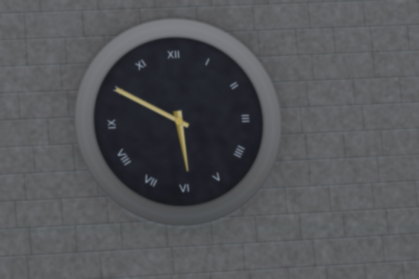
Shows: 5:50
